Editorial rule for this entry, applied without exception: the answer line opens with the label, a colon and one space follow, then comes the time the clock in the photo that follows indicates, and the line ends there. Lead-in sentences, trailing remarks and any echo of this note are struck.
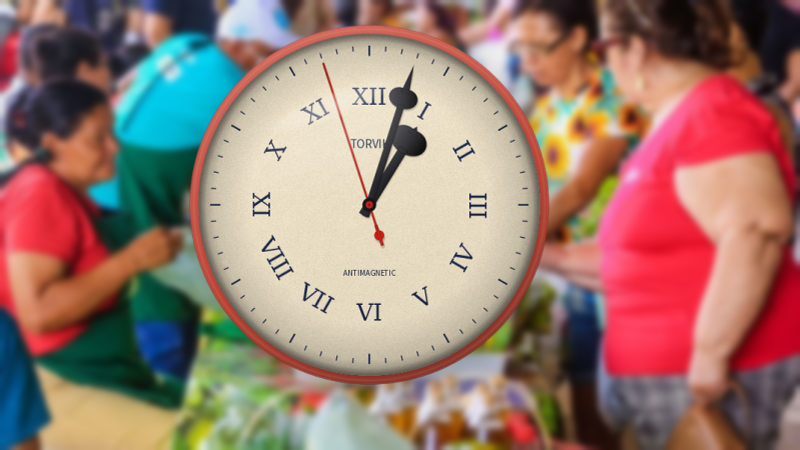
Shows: 1:02:57
